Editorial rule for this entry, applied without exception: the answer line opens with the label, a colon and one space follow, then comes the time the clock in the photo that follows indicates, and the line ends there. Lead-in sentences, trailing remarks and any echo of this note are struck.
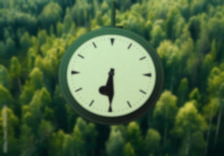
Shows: 6:30
